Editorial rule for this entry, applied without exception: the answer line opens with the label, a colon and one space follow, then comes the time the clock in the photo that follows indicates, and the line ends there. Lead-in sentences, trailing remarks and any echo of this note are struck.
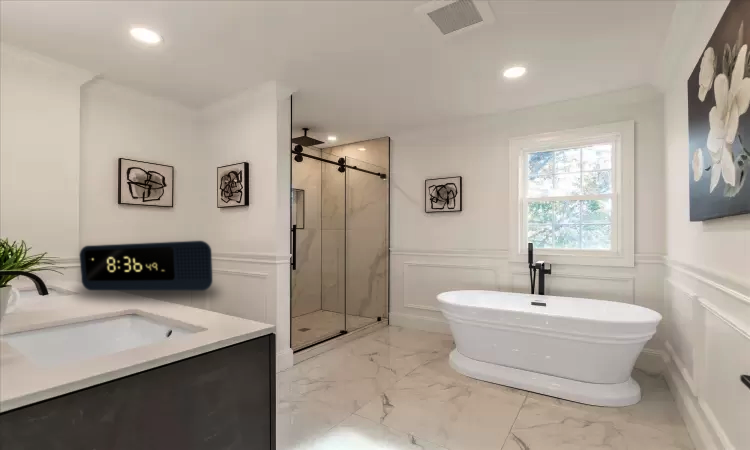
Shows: 8:36
